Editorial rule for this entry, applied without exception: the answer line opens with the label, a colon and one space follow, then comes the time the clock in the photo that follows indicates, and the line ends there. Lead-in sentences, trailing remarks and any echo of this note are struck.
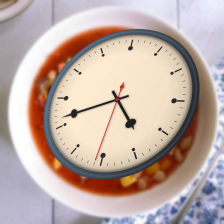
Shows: 4:41:31
